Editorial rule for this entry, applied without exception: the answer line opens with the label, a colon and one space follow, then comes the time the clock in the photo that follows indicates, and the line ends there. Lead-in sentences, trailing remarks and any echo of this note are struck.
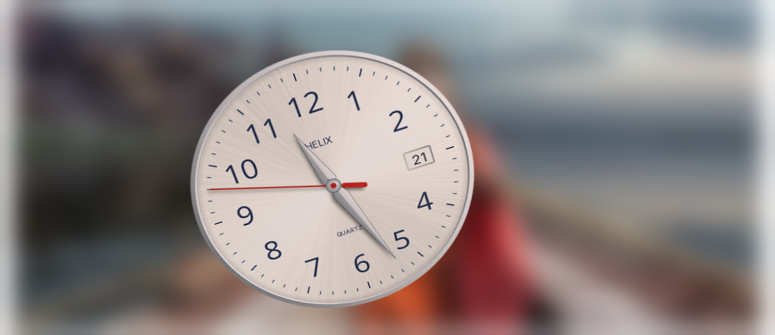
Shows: 11:26:48
